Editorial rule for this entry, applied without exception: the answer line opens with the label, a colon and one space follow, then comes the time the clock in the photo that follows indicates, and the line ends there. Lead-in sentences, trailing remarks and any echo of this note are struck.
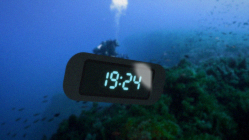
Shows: 19:24
